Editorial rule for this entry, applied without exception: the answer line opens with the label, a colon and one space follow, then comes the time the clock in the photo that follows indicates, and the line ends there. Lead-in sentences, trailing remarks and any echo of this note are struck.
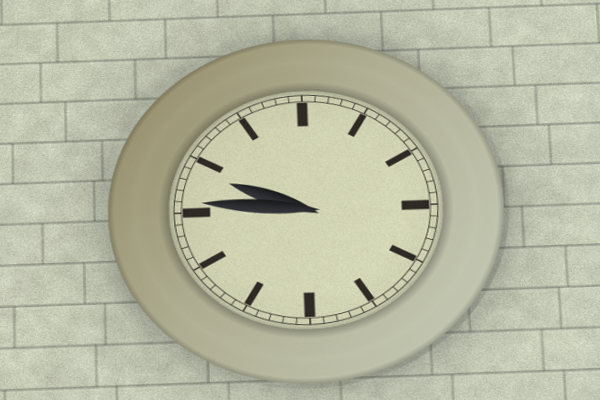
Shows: 9:46
